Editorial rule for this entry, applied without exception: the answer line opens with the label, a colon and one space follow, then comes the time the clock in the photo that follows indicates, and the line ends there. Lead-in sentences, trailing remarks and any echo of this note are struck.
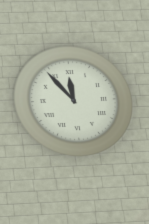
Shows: 11:54
